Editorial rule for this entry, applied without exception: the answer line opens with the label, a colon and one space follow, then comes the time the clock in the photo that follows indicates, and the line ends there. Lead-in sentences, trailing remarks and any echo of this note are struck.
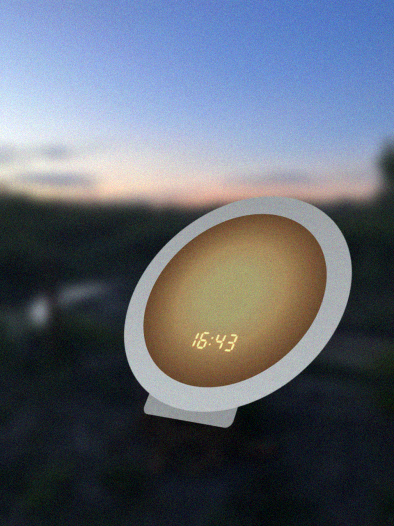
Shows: 16:43
